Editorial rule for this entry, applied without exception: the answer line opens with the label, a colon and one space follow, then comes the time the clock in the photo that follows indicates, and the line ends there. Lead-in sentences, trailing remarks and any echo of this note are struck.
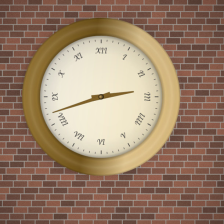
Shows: 2:42
